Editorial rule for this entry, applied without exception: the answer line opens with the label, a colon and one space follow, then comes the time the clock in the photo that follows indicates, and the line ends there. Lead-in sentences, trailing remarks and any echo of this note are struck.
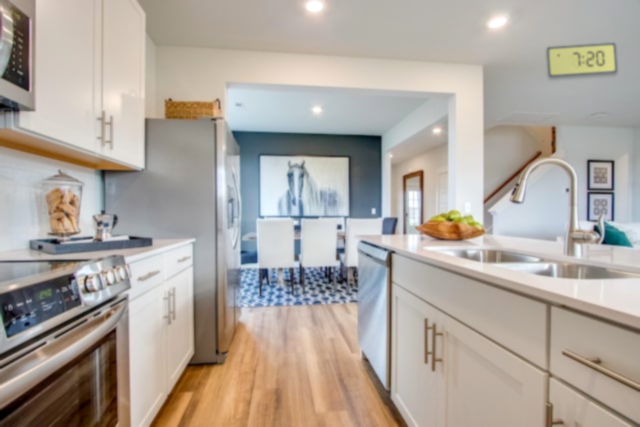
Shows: 7:20
